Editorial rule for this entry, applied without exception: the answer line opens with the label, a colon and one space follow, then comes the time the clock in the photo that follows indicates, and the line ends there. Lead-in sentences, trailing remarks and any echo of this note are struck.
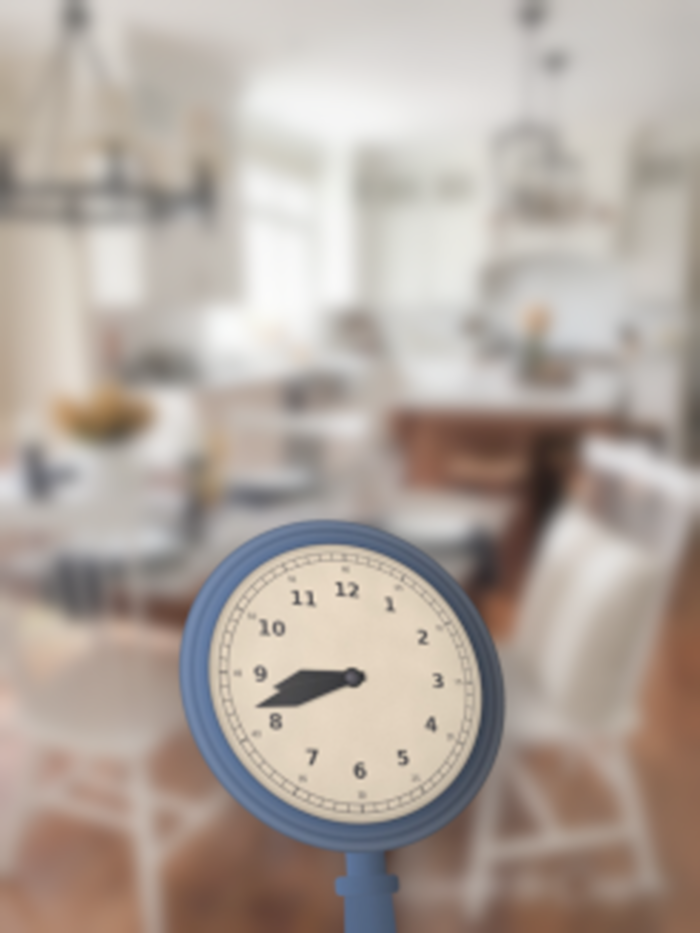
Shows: 8:42
